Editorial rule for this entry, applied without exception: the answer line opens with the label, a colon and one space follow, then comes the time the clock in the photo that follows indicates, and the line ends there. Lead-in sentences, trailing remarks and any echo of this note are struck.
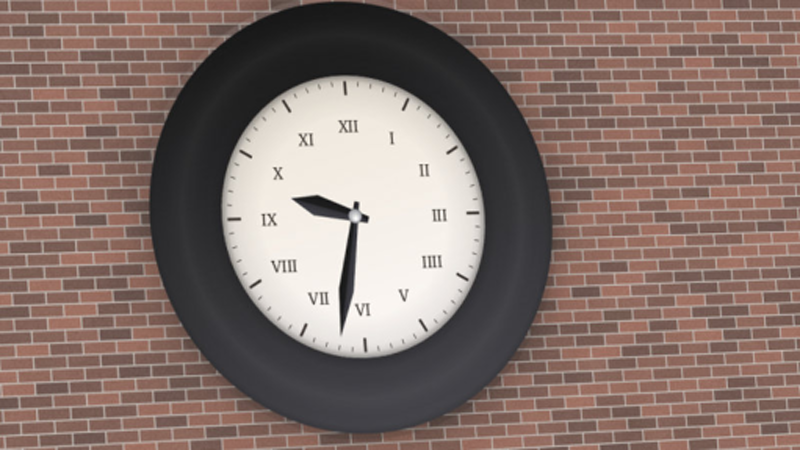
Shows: 9:32
